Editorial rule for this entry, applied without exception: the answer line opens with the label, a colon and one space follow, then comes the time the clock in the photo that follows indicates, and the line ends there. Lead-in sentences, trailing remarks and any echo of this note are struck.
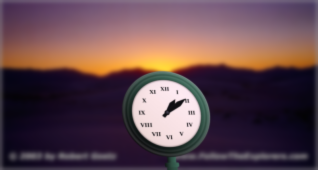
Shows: 1:09
